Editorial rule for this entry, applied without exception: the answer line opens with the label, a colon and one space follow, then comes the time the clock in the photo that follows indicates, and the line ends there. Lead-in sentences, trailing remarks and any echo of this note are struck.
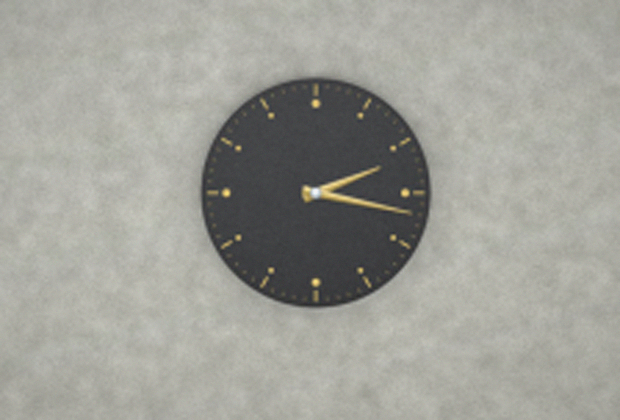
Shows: 2:17
